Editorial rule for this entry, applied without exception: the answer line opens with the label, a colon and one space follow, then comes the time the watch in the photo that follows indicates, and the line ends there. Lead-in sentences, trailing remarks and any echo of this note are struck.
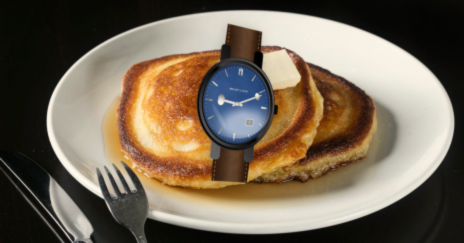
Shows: 9:11
